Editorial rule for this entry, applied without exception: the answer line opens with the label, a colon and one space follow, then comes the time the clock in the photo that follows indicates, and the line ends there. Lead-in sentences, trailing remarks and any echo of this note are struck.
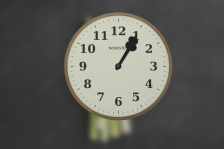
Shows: 1:05
